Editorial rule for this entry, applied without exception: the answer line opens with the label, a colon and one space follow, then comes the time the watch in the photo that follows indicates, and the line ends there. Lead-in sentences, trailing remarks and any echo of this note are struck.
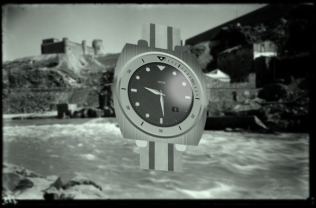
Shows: 9:29
